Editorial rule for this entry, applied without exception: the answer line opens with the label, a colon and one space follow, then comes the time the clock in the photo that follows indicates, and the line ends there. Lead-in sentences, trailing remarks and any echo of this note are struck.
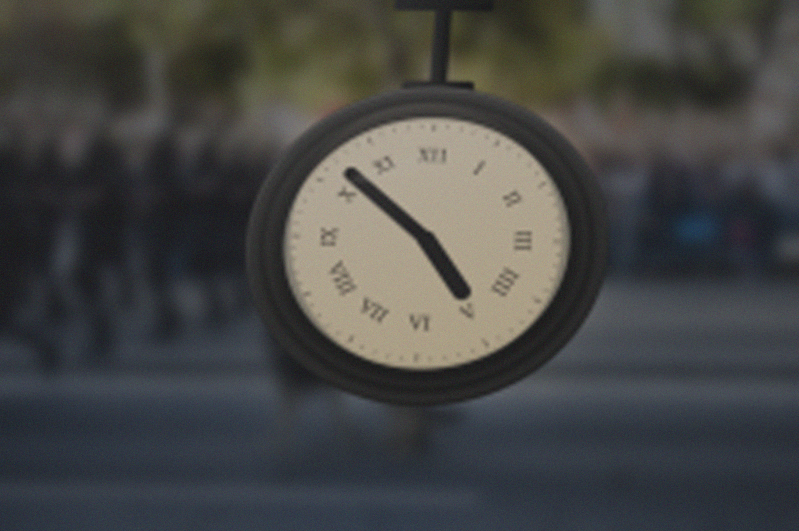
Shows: 4:52
